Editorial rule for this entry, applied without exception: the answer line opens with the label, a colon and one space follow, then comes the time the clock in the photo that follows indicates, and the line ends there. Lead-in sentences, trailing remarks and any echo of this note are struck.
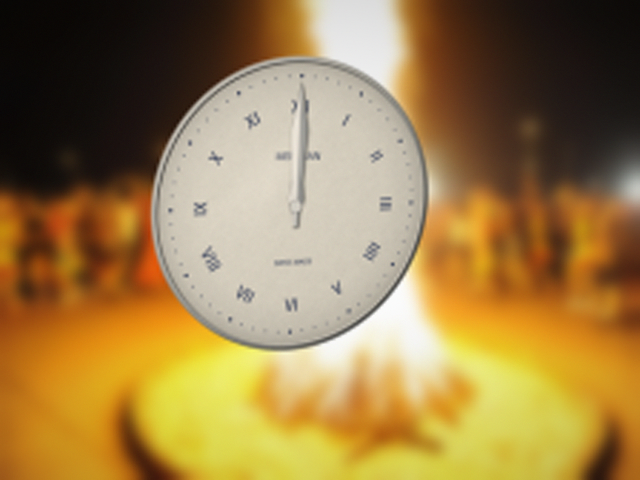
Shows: 12:00
